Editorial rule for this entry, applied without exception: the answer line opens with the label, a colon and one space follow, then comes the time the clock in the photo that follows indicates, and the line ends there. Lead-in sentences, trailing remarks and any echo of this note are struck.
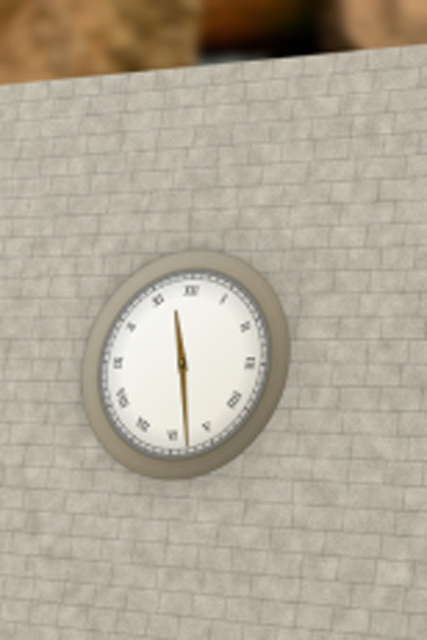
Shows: 11:28
